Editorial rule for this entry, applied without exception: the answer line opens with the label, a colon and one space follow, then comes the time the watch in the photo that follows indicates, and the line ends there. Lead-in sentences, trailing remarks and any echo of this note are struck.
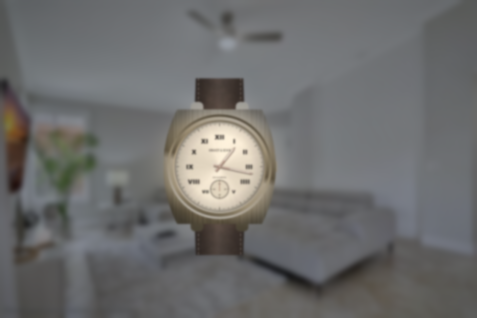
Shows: 1:17
